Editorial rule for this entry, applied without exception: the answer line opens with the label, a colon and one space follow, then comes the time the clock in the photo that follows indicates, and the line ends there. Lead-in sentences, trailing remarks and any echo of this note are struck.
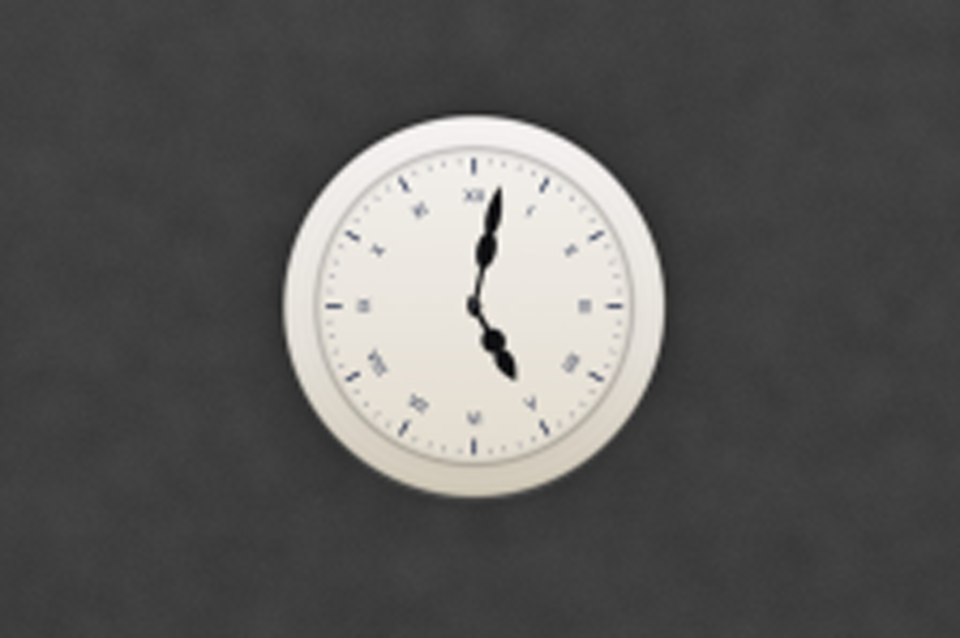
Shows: 5:02
